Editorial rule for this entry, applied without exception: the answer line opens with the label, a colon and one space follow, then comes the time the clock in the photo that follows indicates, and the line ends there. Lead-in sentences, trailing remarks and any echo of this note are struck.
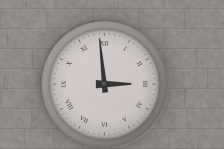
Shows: 2:59
